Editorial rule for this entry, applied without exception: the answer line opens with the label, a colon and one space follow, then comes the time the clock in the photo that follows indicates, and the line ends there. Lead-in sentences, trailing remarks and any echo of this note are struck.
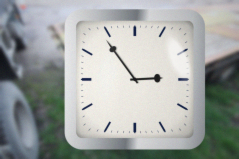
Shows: 2:54
